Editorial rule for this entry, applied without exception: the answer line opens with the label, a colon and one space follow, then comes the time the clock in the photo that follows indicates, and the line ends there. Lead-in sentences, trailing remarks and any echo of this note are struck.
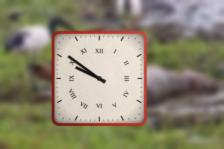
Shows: 9:51
